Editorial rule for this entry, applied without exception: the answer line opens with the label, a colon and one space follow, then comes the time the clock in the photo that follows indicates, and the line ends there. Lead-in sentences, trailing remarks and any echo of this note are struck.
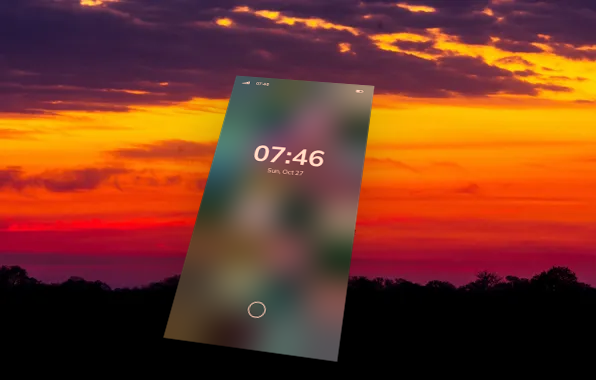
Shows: 7:46
